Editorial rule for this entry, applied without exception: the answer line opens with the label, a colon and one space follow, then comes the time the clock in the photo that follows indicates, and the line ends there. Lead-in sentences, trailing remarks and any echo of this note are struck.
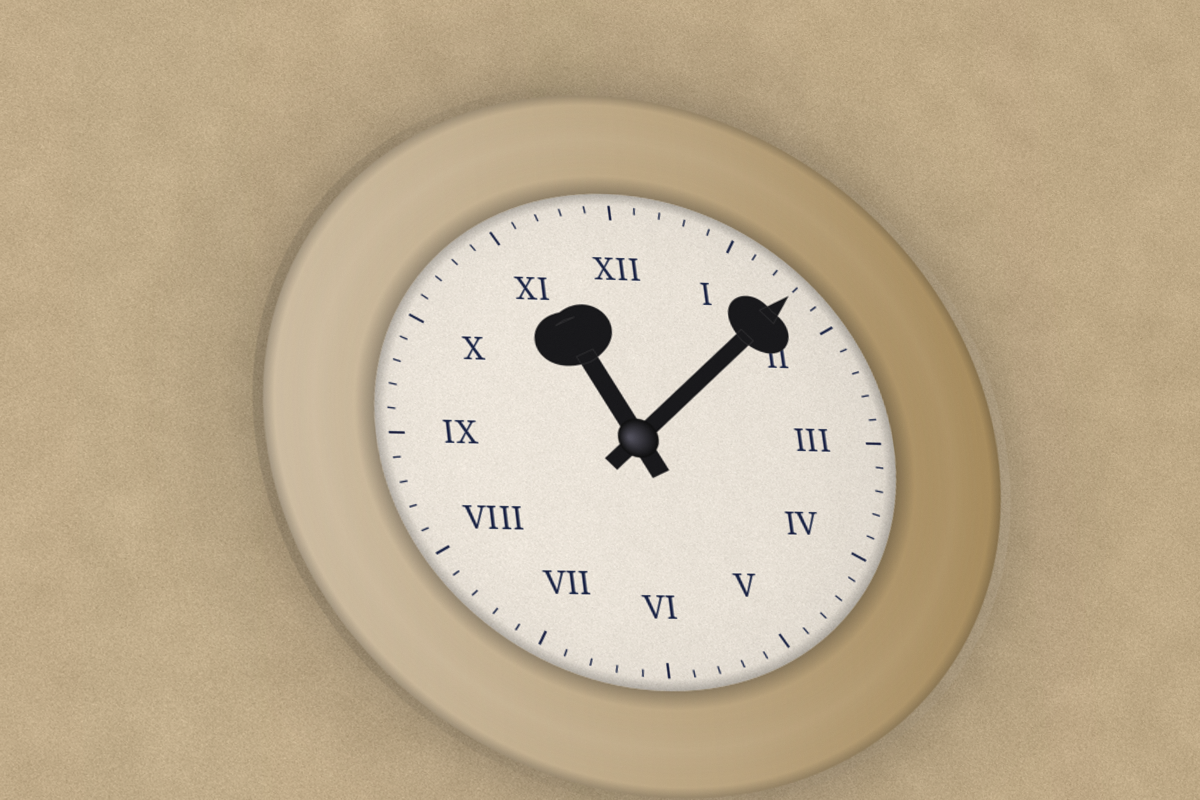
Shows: 11:08
